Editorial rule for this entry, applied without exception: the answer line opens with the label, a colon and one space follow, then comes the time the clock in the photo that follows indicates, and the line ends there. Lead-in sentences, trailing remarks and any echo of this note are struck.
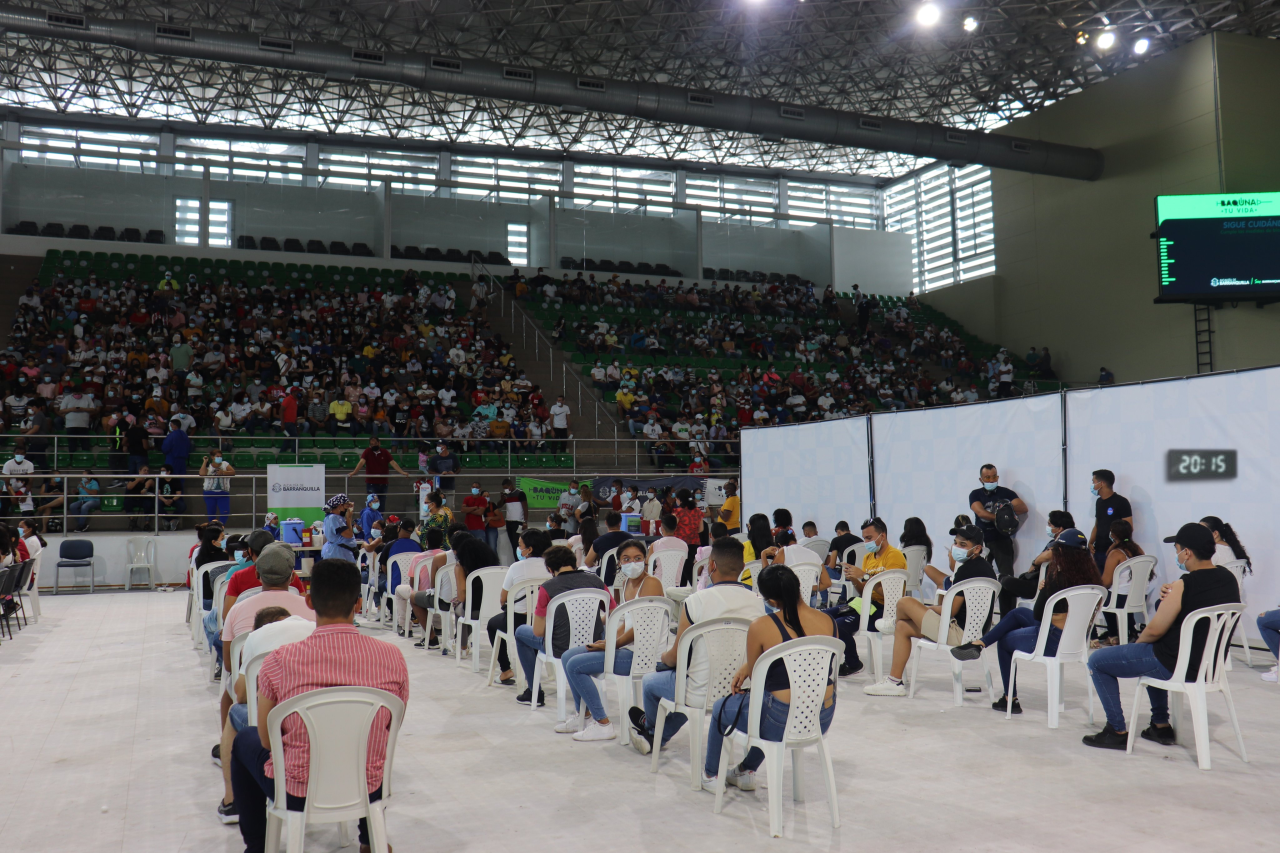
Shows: 20:15
